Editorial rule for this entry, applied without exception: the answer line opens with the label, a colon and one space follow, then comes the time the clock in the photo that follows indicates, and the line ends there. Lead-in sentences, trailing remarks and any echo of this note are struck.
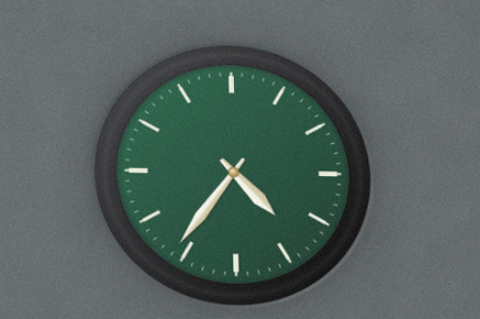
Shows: 4:36
